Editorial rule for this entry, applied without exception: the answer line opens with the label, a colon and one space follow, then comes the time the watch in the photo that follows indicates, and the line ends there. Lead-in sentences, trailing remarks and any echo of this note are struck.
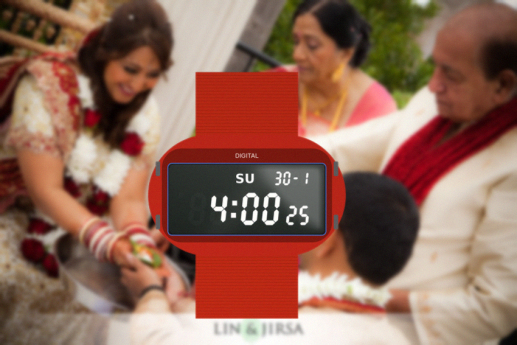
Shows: 4:00:25
